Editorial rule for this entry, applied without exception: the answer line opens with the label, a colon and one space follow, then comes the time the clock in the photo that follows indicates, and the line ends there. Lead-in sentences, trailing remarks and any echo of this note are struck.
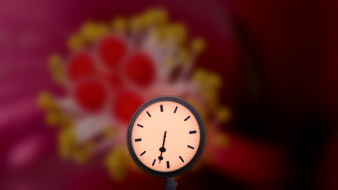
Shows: 6:33
